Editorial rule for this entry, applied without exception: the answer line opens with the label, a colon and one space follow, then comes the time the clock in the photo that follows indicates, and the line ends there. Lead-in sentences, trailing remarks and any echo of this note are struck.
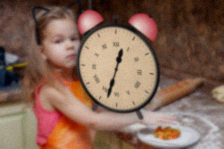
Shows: 12:33
